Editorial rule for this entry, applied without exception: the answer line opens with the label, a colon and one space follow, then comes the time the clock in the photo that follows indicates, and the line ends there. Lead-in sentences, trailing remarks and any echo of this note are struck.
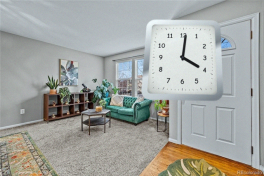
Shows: 4:01
